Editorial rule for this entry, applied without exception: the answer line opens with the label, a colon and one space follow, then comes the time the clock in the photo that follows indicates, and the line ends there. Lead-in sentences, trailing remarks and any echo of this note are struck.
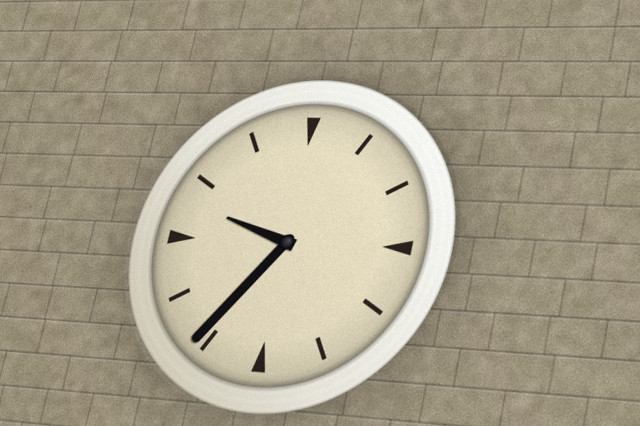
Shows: 9:36
